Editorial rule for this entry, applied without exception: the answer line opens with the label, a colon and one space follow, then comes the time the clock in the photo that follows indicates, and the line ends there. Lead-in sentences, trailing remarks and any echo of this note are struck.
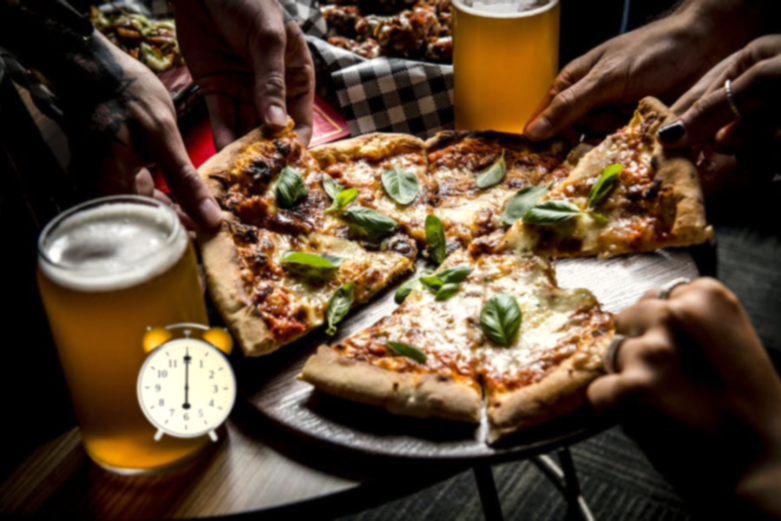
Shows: 6:00
